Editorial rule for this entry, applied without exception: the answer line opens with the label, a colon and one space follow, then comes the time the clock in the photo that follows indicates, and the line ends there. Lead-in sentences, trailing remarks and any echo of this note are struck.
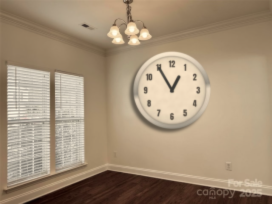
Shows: 12:55
